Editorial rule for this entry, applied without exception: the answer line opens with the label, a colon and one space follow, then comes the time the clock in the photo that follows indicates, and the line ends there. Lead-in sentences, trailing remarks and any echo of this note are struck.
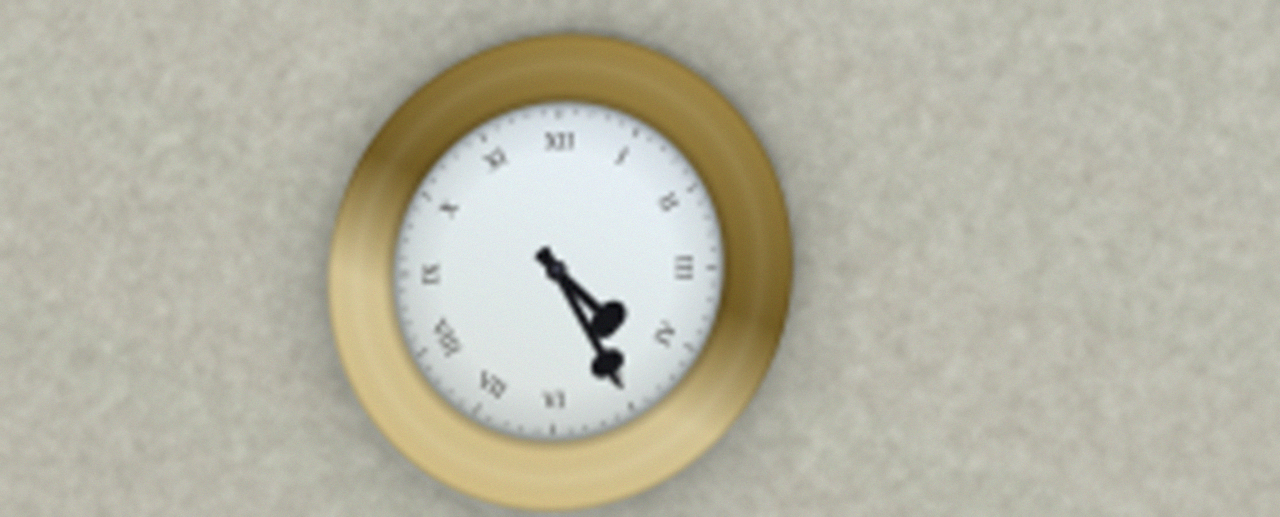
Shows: 4:25
